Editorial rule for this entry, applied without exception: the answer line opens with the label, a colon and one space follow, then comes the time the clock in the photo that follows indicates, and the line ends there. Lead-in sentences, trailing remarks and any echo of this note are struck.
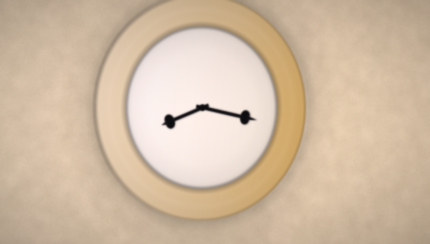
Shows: 8:17
